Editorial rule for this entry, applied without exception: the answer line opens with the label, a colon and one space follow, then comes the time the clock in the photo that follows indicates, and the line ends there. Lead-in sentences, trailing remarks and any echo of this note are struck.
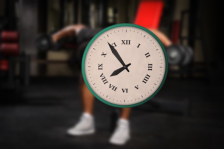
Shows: 7:54
